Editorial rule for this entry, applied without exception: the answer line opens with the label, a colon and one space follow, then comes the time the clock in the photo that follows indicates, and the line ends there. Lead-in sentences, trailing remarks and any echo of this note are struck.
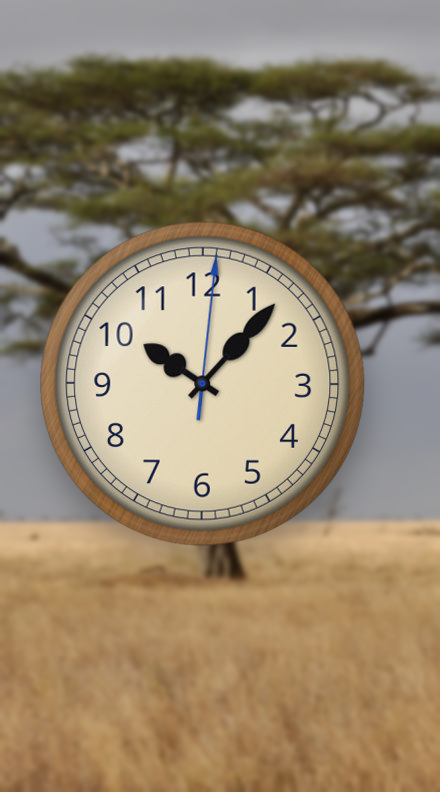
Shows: 10:07:01
